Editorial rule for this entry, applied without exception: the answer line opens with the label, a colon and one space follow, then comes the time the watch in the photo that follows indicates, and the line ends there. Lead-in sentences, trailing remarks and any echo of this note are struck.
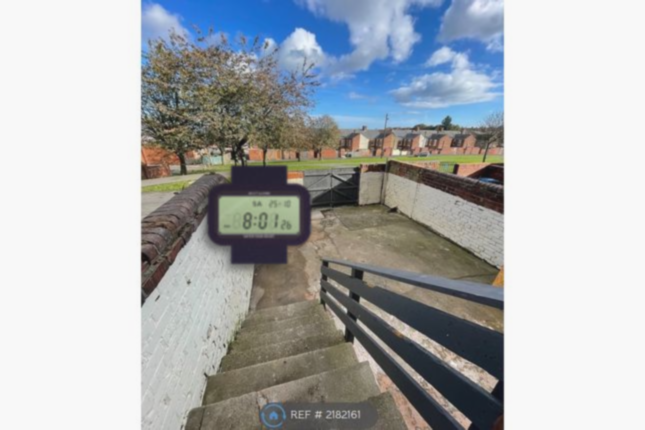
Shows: 8:01
